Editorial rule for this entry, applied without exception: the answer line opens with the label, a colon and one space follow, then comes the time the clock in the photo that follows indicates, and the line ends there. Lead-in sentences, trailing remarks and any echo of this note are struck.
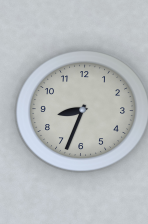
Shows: 8:33
